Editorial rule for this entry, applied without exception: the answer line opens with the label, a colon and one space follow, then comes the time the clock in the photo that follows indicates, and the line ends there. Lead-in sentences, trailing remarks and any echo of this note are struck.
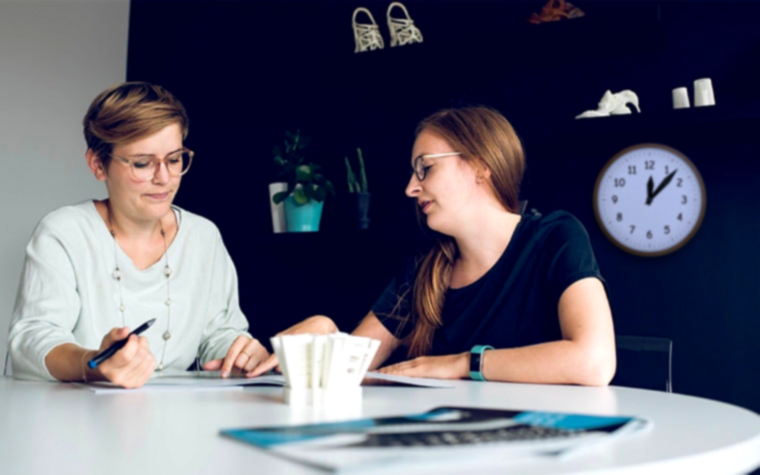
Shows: 12:07
